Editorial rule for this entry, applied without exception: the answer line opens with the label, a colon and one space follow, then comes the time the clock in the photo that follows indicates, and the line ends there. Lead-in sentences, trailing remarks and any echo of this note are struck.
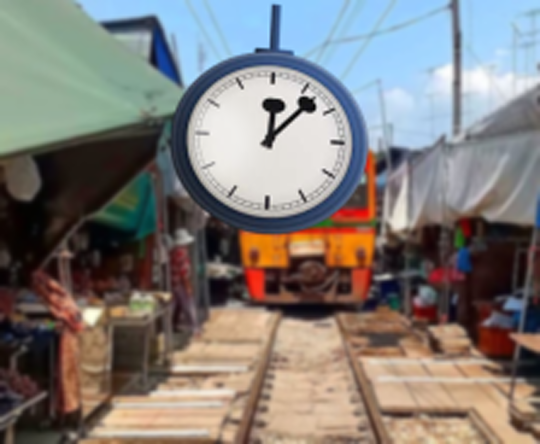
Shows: 12:07
